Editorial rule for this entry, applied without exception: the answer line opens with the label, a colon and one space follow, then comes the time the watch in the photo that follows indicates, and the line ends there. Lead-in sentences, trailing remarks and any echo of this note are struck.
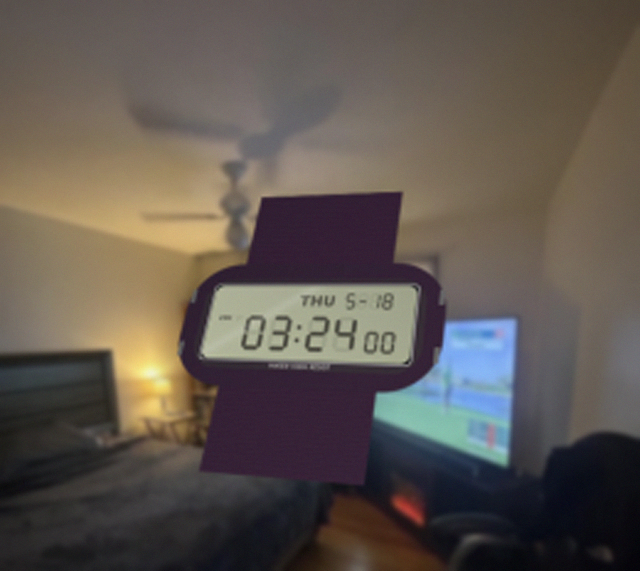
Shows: 3:24:00
